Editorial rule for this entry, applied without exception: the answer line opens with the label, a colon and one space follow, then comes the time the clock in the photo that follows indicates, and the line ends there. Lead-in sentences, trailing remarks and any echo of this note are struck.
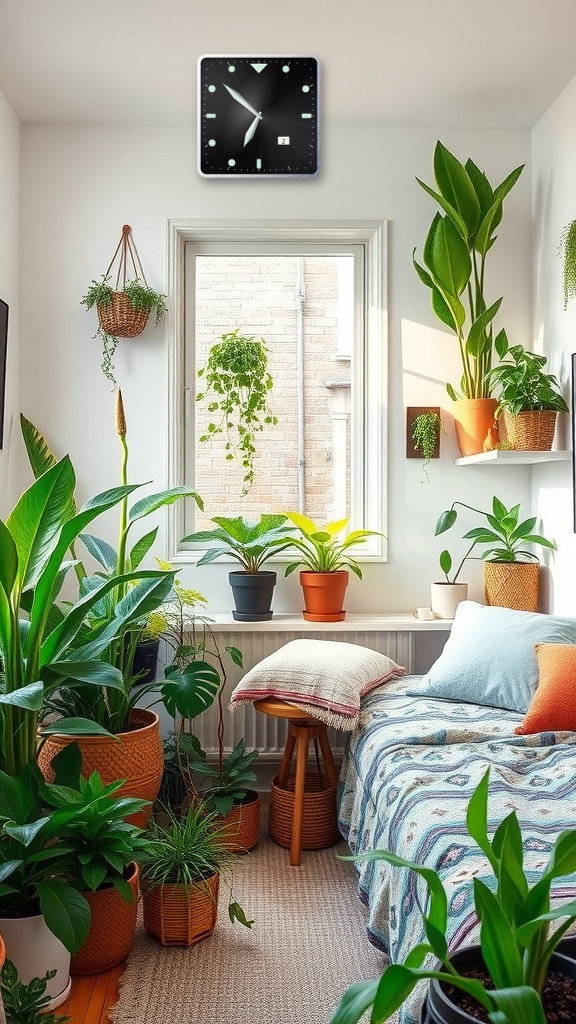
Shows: 6:52
